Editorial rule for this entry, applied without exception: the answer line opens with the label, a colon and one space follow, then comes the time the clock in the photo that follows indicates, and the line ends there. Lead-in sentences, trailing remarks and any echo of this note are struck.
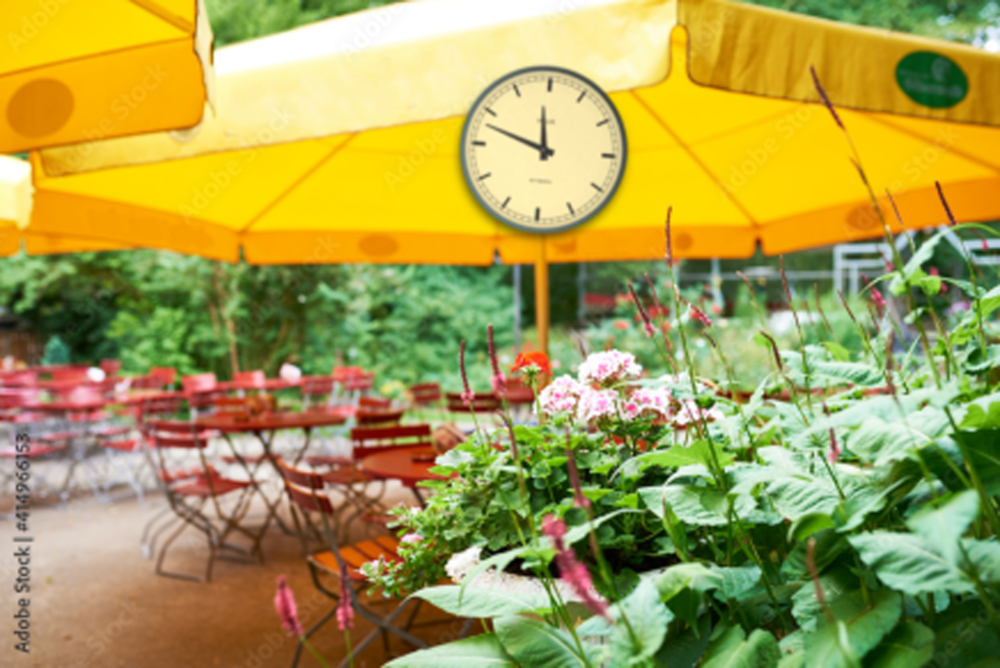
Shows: 11:48
